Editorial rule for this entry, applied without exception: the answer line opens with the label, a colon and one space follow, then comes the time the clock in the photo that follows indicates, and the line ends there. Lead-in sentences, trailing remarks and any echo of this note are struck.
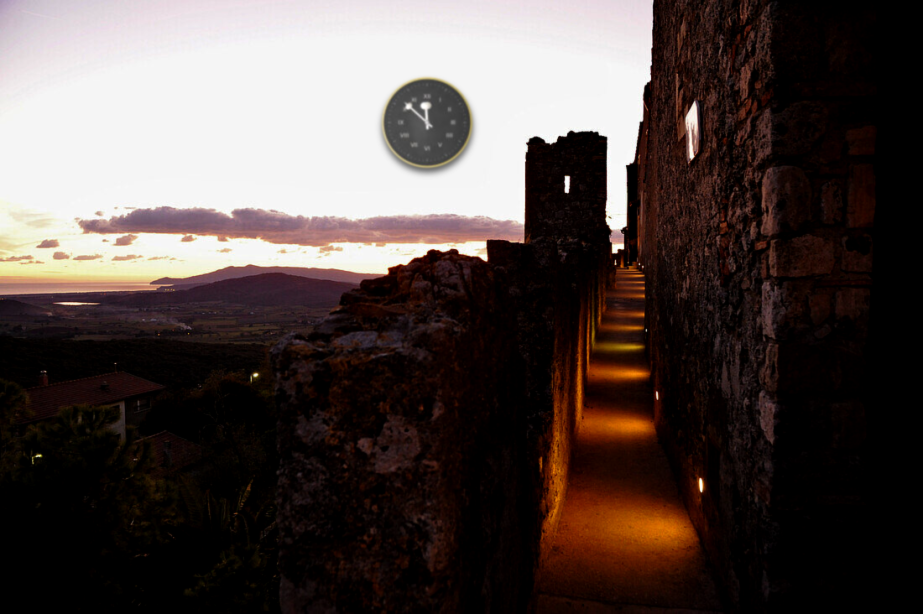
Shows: 11:52
